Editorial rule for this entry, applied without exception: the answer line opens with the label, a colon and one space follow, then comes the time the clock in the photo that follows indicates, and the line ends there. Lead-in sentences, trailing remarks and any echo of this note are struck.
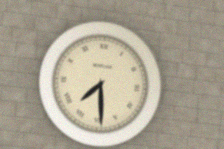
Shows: 7:29
